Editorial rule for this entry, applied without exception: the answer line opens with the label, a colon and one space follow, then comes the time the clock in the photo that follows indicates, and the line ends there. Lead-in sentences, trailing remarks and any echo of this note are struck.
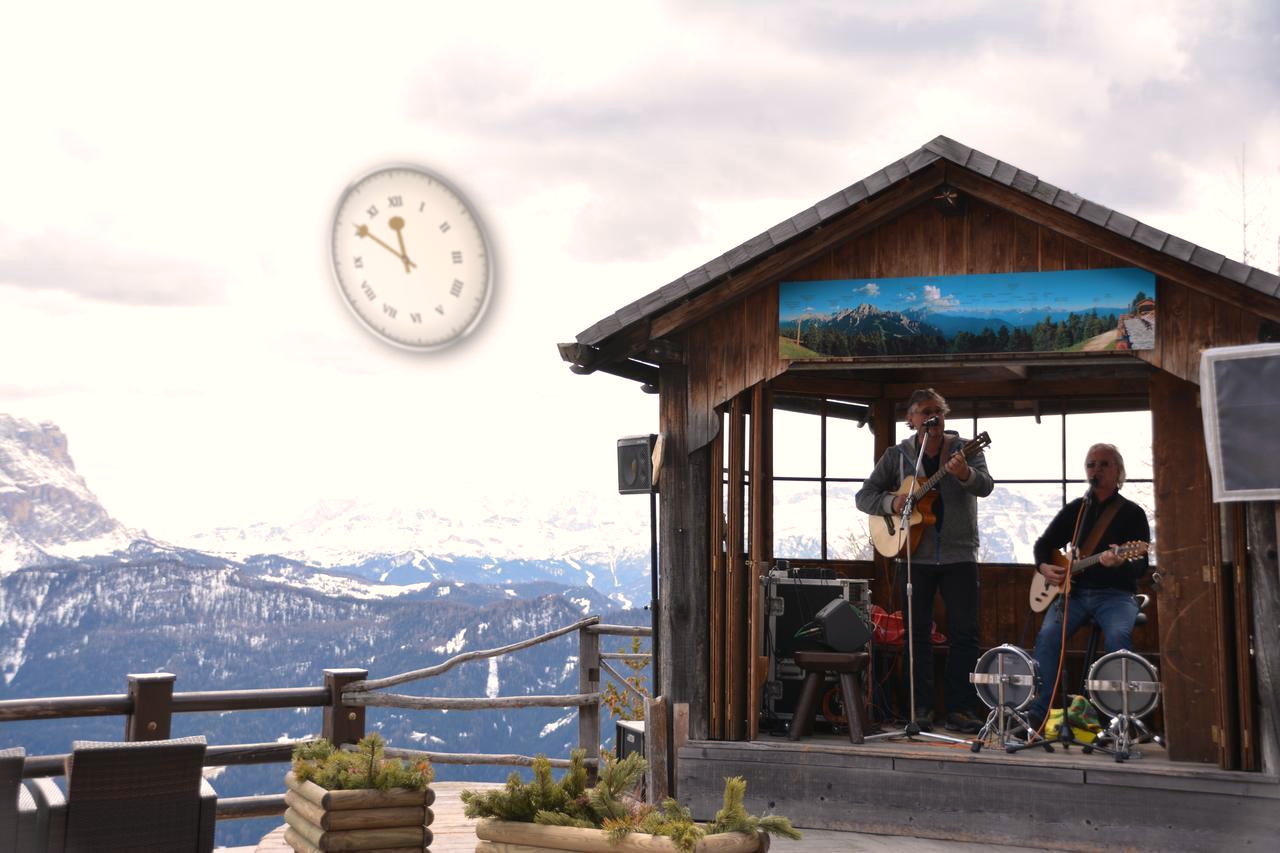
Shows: 11:51
